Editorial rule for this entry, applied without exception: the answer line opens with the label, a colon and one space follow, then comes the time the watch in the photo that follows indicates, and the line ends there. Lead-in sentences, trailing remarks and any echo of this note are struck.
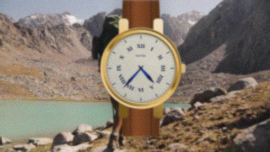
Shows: 4:37
